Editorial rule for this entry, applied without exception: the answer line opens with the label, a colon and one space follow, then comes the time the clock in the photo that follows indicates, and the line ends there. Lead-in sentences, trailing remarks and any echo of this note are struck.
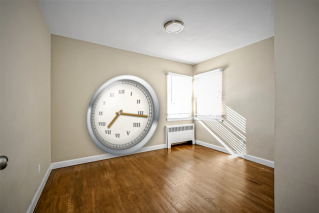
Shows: 7:16
